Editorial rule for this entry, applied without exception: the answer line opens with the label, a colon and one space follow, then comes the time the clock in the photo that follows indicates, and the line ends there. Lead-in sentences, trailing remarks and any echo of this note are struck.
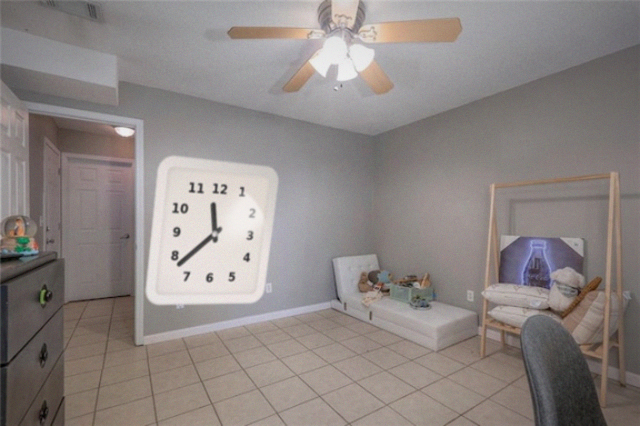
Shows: 11:38
